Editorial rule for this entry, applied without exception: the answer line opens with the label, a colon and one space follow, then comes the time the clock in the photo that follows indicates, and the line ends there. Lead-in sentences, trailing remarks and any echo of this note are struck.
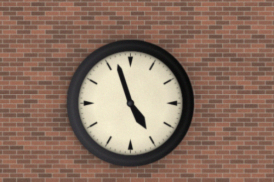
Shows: 4:57
